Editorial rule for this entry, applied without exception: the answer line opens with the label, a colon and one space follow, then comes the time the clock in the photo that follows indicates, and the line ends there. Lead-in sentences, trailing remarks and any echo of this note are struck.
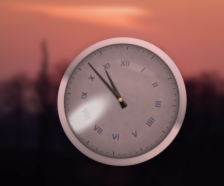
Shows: 10:52
